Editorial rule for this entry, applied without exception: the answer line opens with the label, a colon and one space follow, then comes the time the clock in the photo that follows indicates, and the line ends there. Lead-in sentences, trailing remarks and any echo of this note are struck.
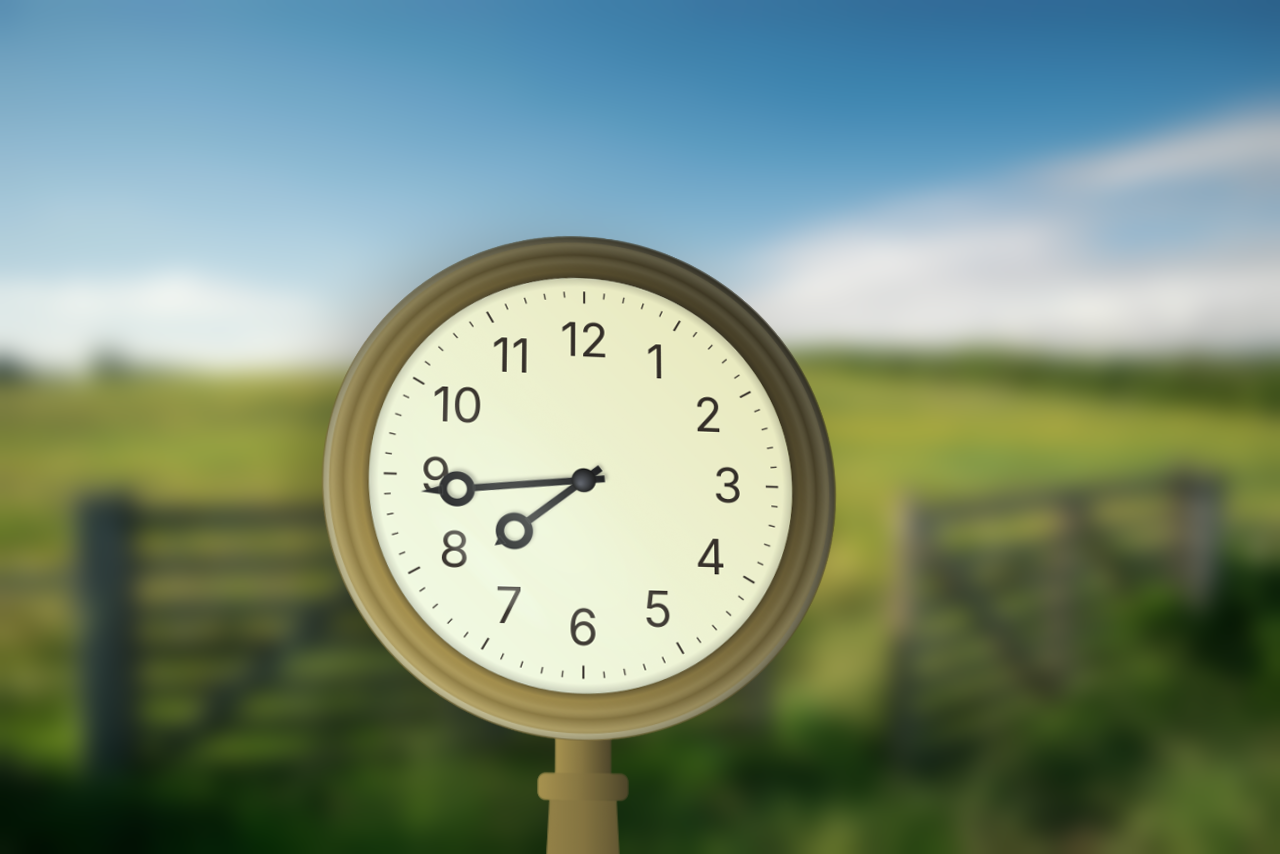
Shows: 7:44
